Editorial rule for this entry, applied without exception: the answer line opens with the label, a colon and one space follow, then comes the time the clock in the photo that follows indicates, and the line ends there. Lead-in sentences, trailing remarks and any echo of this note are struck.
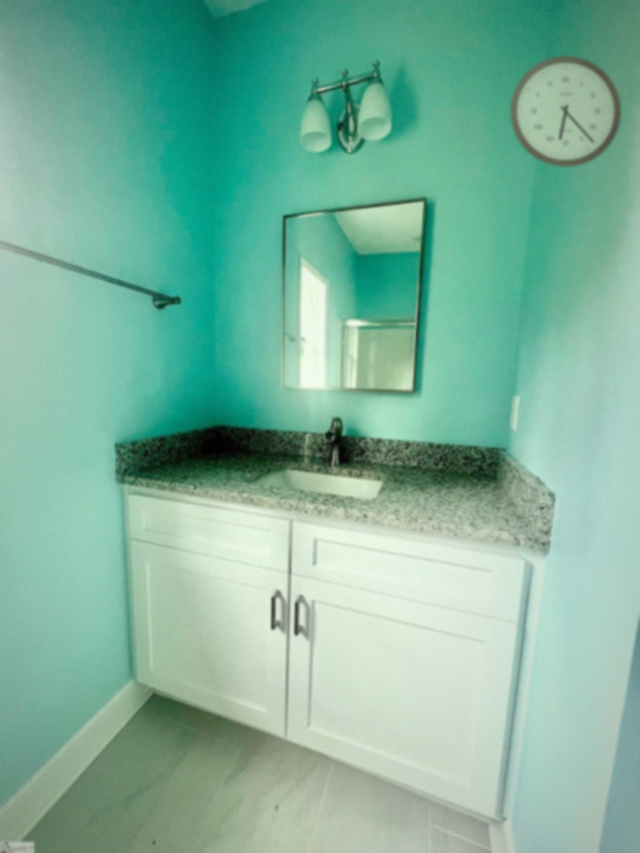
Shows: 6:23
